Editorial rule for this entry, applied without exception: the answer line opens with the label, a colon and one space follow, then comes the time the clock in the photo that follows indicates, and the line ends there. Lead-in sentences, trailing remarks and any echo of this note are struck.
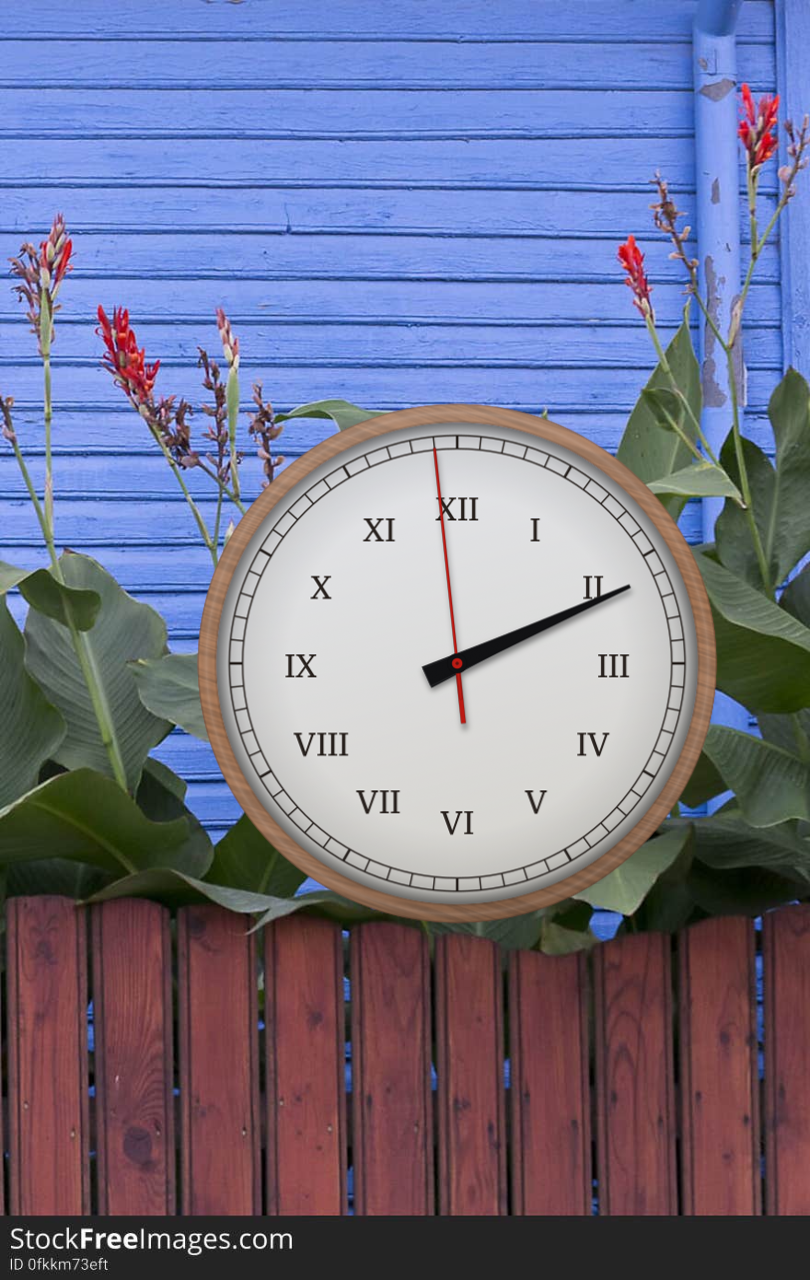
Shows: 2:10:59
